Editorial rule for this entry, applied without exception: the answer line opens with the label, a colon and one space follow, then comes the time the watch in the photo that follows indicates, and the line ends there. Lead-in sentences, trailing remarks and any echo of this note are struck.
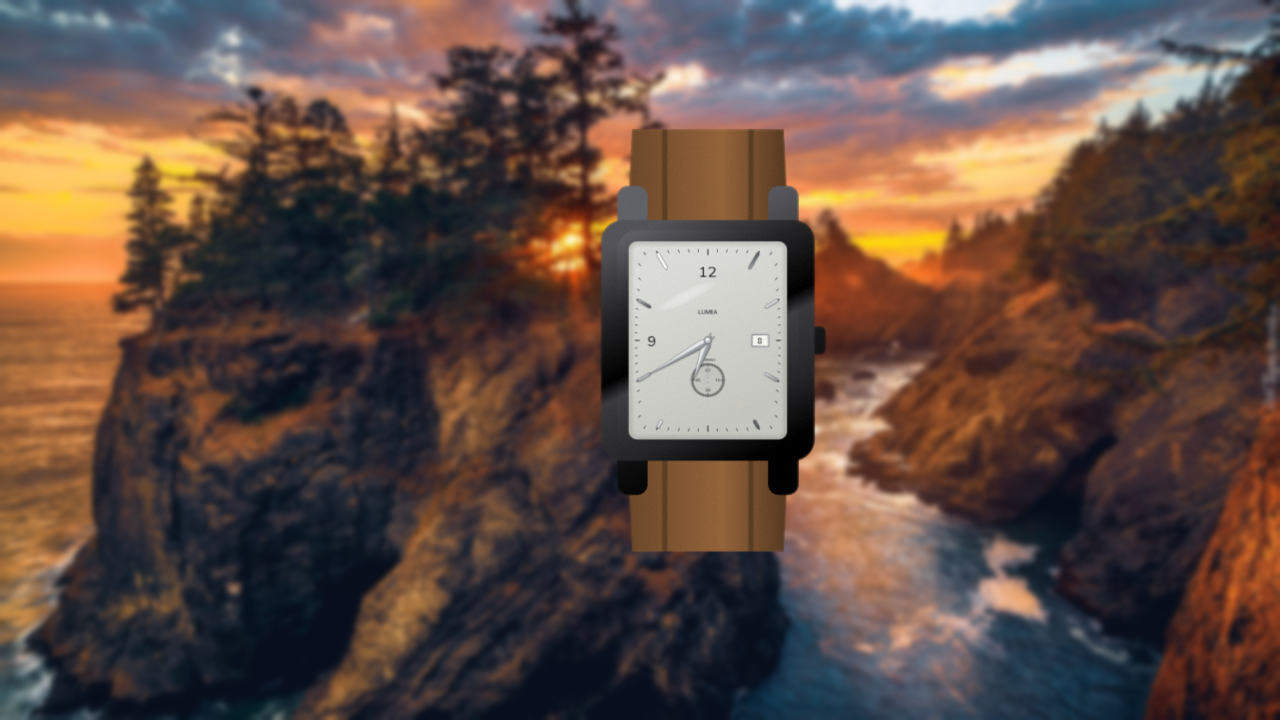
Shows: 6:40
